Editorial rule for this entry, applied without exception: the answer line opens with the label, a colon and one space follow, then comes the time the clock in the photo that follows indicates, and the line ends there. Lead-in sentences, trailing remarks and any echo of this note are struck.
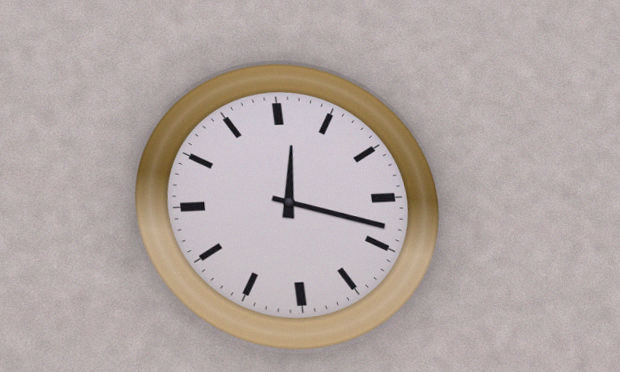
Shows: 12:18
